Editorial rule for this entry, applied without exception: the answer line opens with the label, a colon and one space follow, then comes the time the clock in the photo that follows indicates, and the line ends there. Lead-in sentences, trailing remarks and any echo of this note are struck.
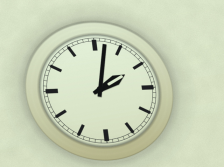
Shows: 2:02
